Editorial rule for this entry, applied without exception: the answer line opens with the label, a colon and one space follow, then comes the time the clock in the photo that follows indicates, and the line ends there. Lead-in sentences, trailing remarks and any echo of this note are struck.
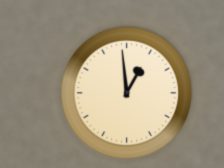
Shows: 12:59
